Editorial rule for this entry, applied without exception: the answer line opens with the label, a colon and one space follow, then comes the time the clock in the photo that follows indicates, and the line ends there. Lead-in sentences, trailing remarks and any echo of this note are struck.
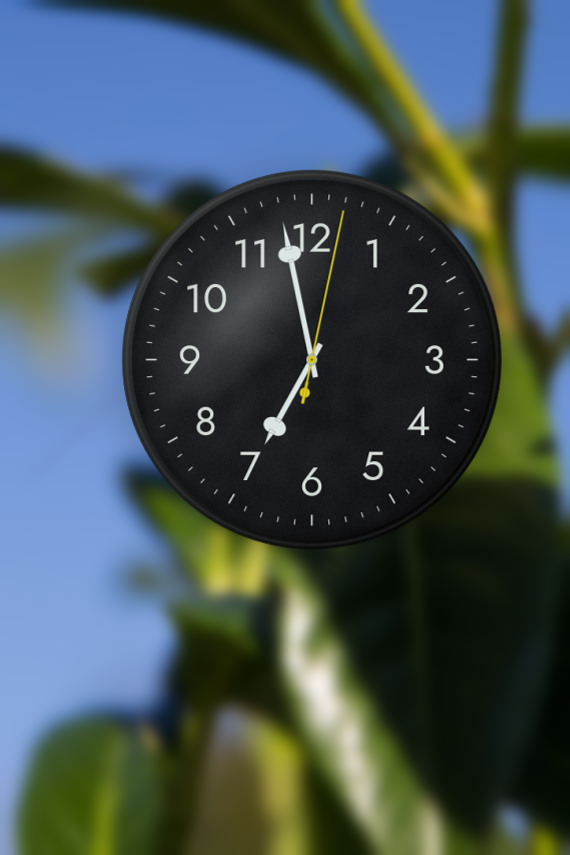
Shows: 6:58:02
